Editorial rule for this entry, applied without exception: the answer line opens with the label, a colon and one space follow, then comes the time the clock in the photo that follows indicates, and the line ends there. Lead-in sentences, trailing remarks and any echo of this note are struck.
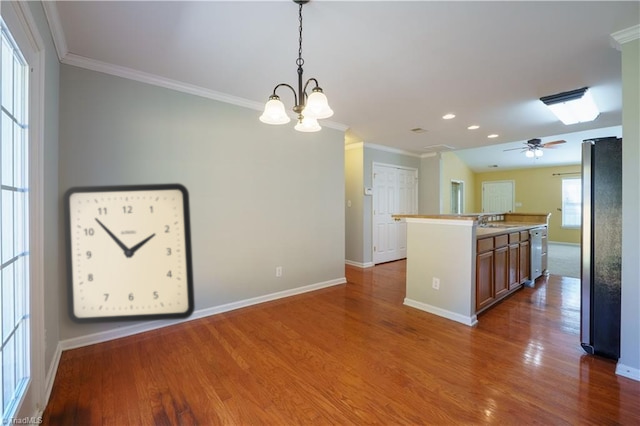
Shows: 1:53
